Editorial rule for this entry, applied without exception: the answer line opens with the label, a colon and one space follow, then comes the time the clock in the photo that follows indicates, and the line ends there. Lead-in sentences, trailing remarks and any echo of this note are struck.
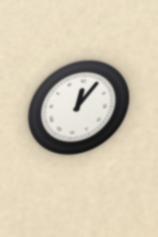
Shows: 12:05
